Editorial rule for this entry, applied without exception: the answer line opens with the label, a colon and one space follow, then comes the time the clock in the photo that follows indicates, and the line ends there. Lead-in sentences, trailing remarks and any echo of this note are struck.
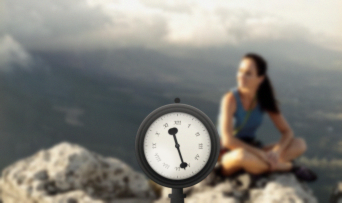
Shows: 11:27
